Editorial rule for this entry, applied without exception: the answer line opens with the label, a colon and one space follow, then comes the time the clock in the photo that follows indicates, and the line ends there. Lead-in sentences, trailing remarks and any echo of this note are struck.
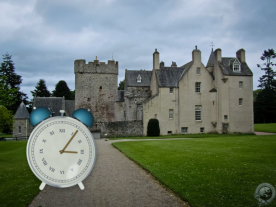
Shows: 3:06
